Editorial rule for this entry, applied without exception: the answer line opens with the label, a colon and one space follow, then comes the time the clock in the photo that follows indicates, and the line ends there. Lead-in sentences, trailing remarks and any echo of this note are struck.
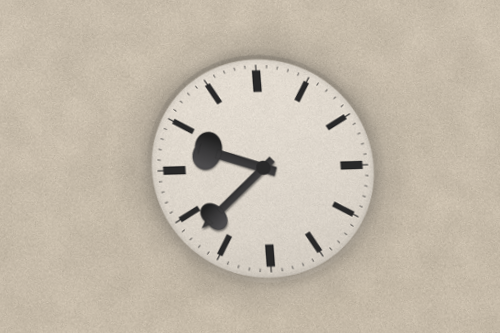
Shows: 9:38
